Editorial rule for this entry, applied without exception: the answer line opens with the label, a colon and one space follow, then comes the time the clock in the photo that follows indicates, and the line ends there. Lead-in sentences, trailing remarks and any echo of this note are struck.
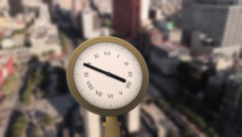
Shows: 3:49
